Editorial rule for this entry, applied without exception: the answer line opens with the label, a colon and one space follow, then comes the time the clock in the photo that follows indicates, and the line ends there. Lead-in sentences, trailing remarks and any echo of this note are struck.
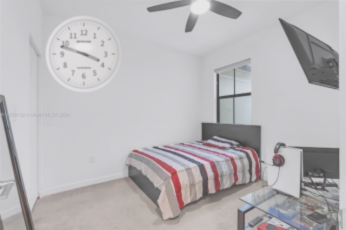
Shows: 3:48
